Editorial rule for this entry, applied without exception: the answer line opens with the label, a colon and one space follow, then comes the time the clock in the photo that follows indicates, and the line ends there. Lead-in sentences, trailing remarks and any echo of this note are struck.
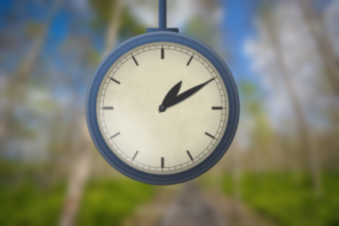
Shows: 1:10
